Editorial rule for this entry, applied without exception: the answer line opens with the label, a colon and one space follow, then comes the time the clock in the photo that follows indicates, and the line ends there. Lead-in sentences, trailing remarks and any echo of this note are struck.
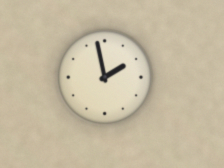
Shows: 1:58
